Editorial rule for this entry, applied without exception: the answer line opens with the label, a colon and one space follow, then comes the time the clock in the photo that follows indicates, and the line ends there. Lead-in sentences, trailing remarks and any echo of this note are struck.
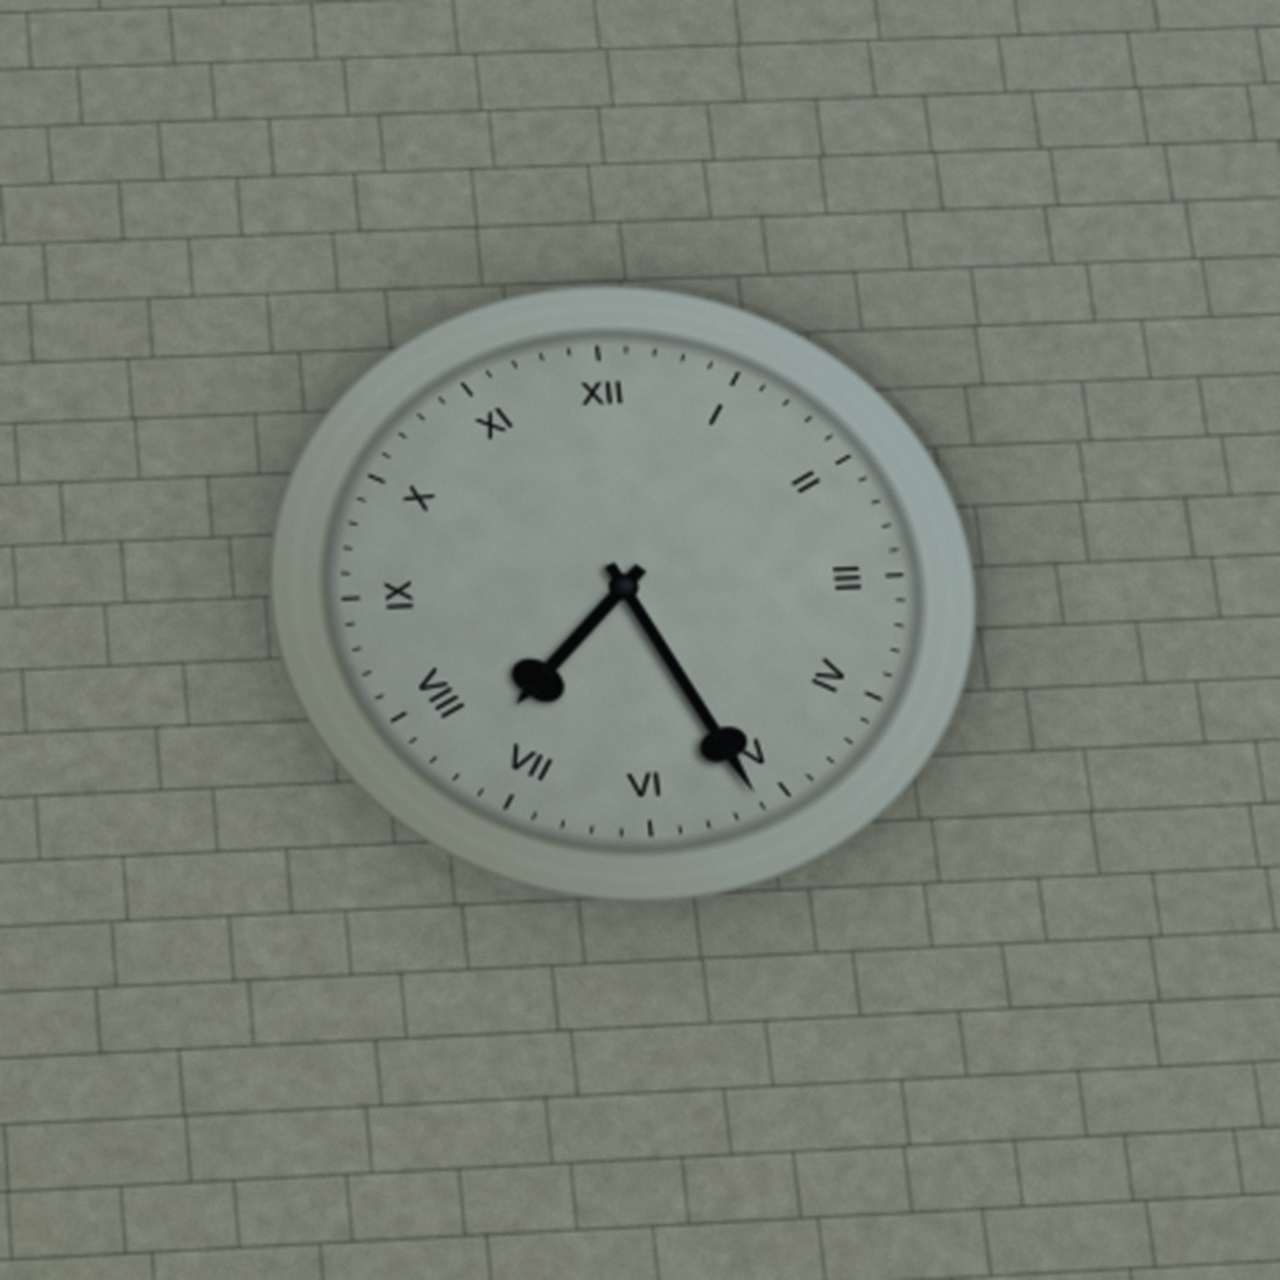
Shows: 7:26
